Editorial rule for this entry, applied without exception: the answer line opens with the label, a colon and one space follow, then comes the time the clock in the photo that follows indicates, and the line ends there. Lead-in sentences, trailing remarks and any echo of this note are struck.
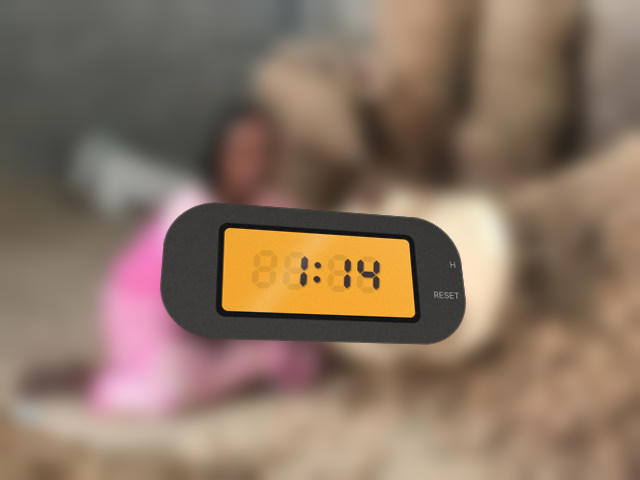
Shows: 1:14
